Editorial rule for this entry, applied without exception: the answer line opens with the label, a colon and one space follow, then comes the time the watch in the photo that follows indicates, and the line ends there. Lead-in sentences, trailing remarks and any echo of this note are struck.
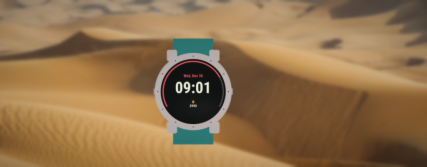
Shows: 9:01
